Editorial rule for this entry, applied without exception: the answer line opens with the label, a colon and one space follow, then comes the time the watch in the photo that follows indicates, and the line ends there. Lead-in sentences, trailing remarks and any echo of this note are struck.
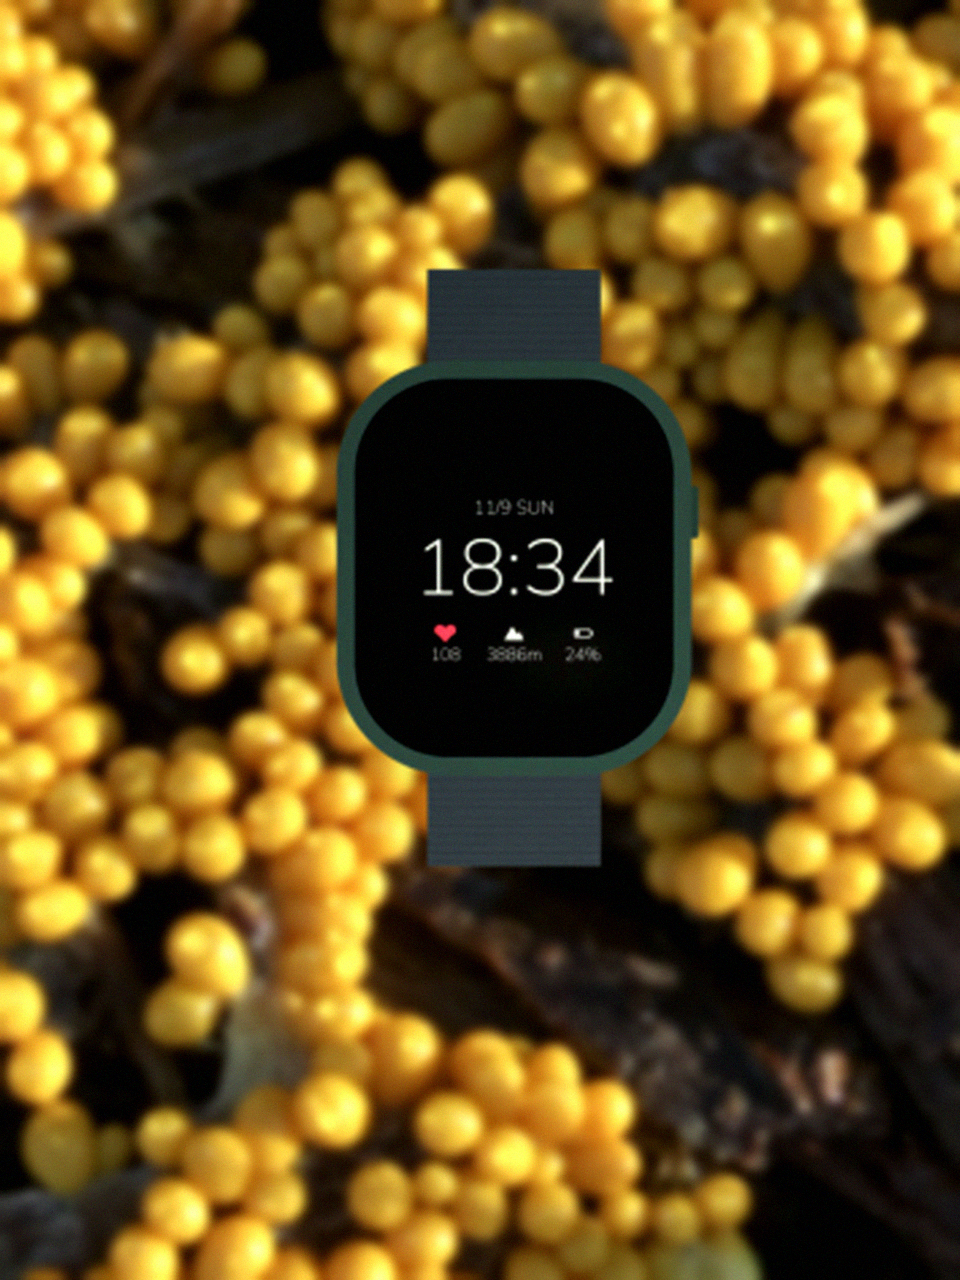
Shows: 18:34
